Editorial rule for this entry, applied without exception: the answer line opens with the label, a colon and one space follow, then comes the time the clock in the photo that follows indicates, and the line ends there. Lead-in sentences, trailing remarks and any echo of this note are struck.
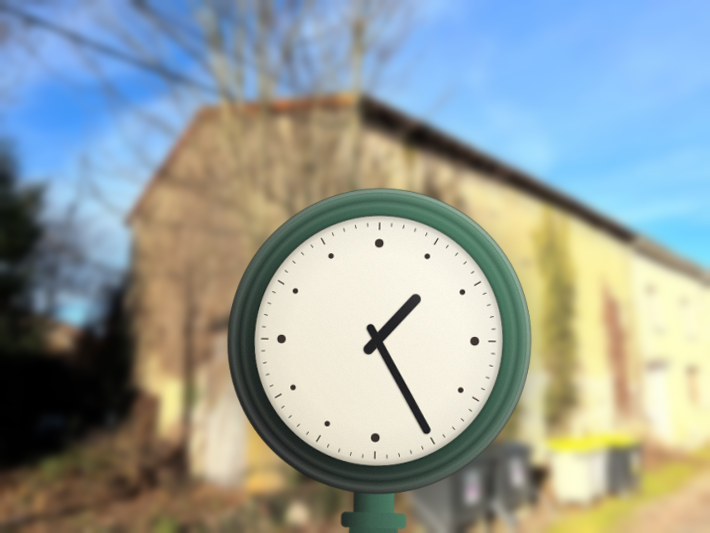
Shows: 1:25
